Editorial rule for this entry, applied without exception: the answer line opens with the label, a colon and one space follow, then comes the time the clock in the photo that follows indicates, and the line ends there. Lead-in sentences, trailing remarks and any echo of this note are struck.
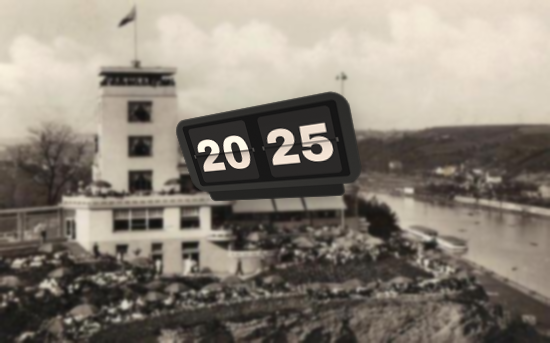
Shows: 20:25
